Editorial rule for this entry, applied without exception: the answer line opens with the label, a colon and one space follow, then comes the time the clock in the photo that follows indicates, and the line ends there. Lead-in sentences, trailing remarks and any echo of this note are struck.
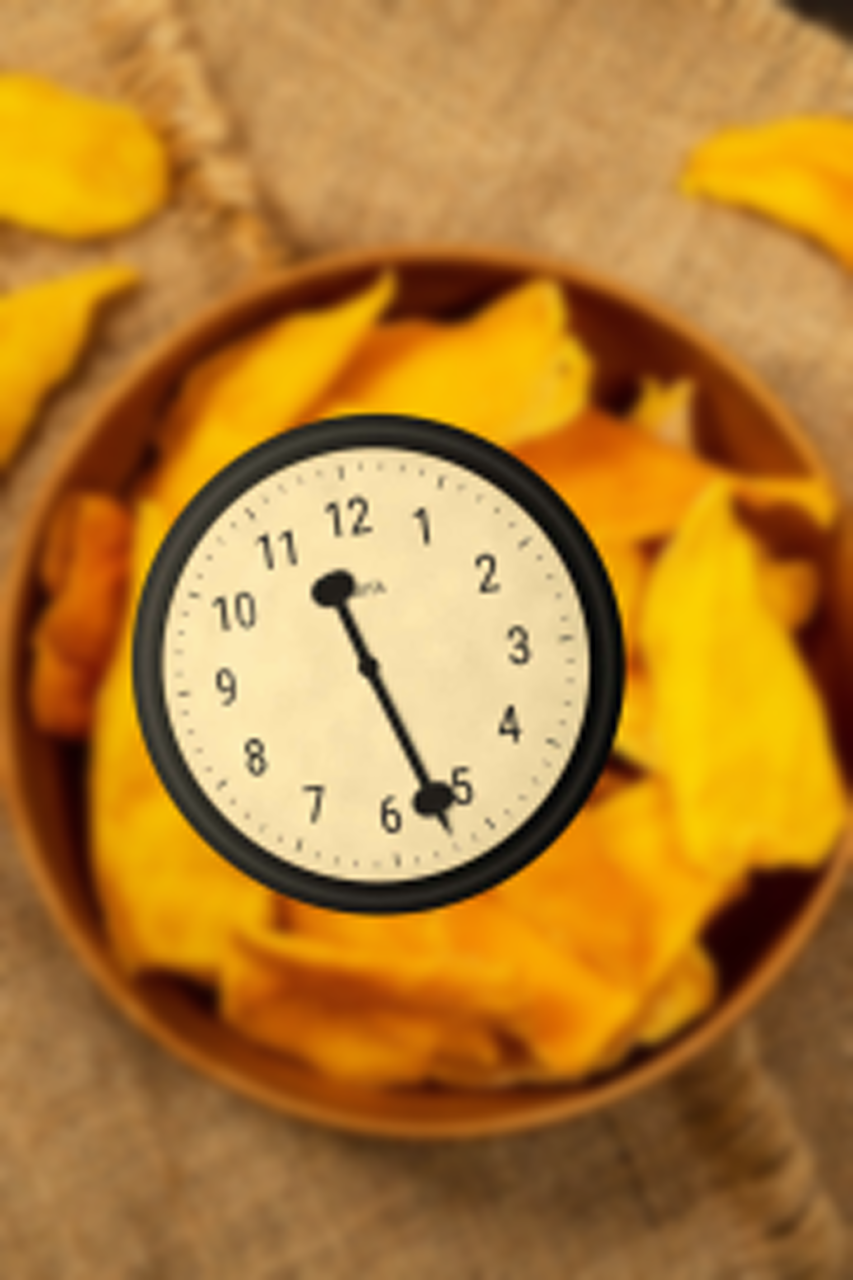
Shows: 11:27
